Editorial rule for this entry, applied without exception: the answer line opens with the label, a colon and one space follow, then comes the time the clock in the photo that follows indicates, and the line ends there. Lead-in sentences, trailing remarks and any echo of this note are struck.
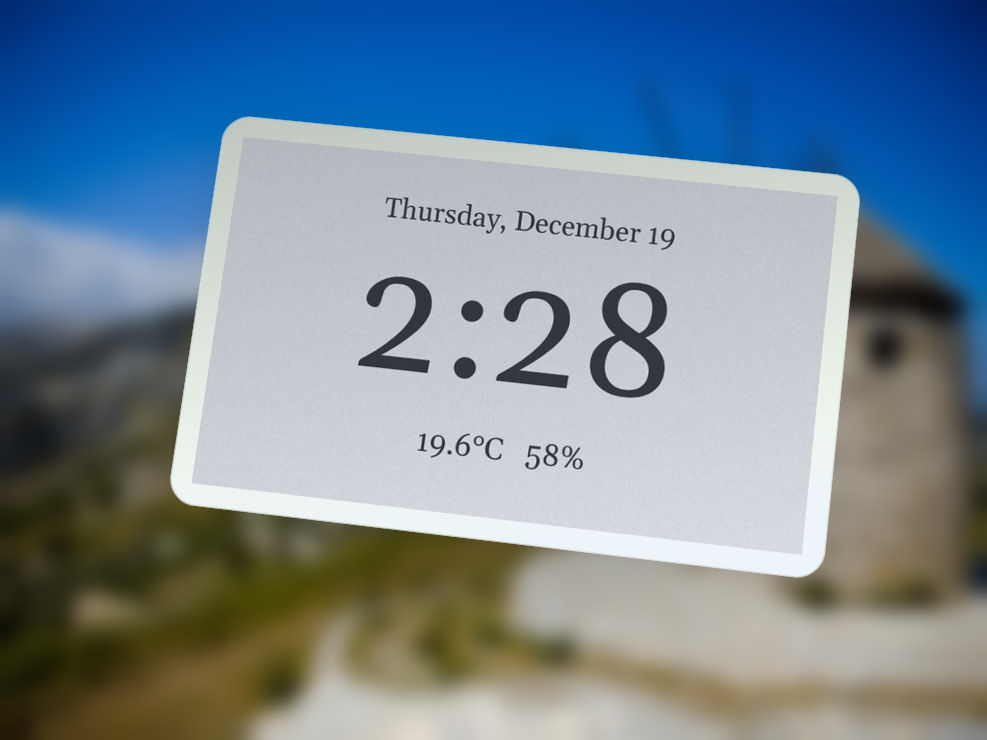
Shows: 2:28
